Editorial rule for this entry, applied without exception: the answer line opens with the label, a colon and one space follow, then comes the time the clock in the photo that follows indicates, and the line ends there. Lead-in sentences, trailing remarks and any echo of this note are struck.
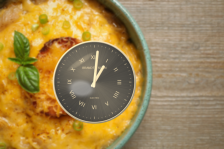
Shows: 1:01
